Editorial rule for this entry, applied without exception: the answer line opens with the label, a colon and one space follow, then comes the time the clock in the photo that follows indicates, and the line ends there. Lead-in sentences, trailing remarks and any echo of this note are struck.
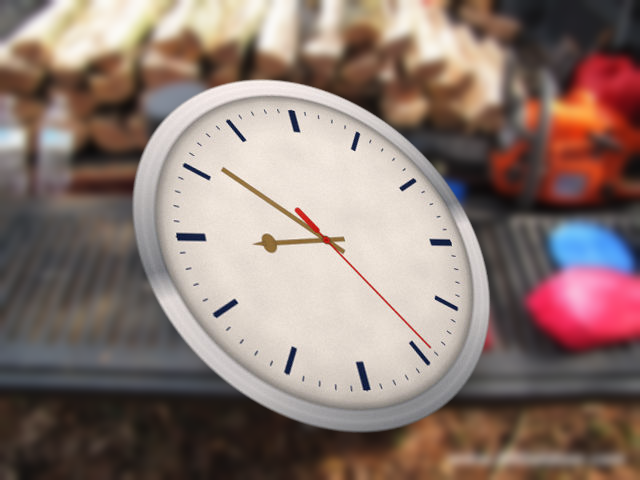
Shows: 8:51:24
